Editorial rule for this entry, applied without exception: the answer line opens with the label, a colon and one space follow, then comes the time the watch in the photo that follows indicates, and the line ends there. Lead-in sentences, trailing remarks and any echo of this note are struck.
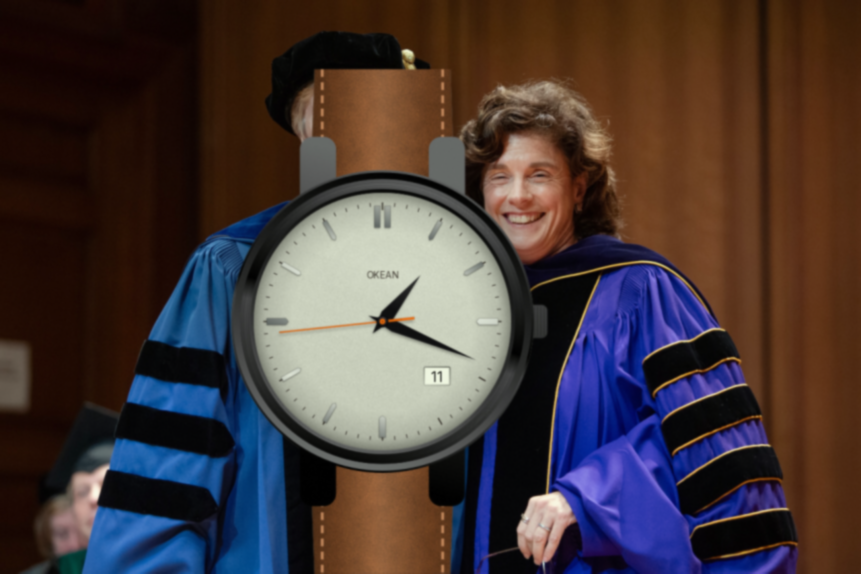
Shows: 1:18:44
